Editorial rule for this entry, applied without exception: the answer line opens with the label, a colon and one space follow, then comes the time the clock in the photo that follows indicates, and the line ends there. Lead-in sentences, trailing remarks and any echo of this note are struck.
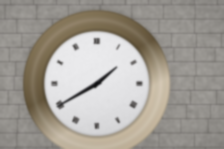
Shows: 1:40
